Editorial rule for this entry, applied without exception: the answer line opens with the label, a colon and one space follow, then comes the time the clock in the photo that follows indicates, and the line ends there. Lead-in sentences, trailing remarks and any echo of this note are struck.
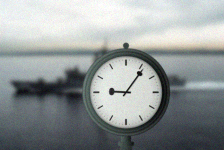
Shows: 9:06
